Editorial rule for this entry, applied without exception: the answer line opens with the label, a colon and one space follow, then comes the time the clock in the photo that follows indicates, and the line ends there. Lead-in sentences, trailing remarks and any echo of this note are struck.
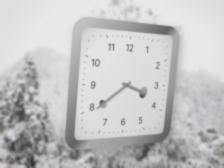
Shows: 3:39
